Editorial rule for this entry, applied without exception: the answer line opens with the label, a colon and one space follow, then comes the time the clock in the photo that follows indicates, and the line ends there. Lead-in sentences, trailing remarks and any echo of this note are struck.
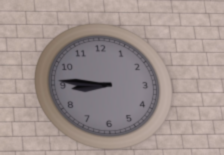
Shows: 8:46
